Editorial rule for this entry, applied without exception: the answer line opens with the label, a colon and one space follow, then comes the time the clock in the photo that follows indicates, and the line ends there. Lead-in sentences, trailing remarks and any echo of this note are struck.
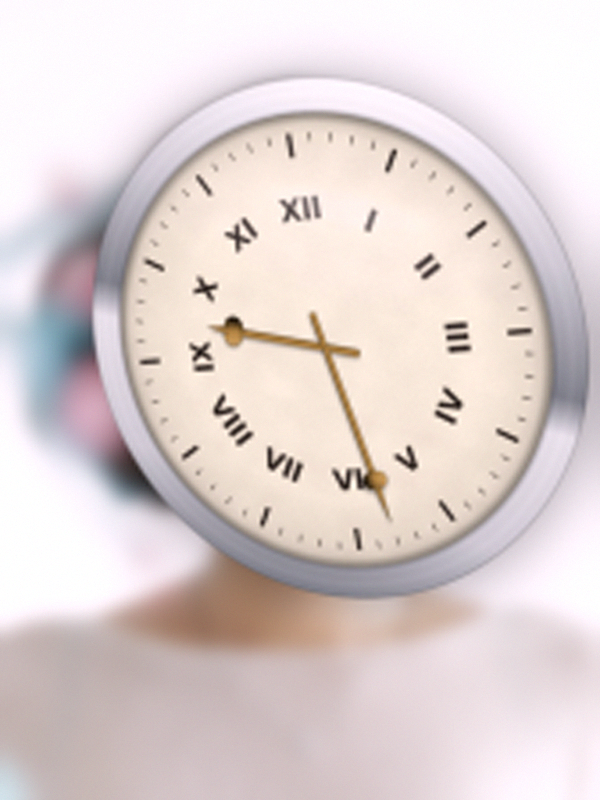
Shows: 9:28
